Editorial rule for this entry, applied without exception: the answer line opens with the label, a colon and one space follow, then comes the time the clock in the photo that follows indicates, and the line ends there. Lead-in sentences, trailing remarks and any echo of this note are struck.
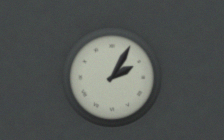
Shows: 2:05
